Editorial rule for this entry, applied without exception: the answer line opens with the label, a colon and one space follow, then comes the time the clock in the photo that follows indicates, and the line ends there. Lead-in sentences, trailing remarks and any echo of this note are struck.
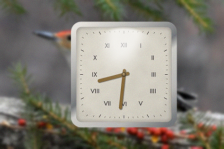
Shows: 8:31
